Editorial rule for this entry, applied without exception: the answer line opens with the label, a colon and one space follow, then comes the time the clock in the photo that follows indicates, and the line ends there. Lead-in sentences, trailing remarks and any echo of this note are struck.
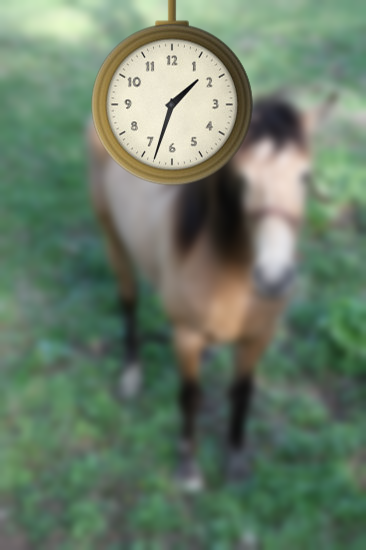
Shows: 1:33
